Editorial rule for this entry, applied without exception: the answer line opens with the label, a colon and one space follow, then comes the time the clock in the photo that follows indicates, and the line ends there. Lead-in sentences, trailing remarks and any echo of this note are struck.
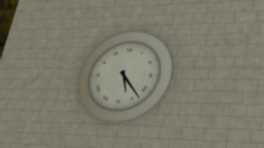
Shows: 5:23
